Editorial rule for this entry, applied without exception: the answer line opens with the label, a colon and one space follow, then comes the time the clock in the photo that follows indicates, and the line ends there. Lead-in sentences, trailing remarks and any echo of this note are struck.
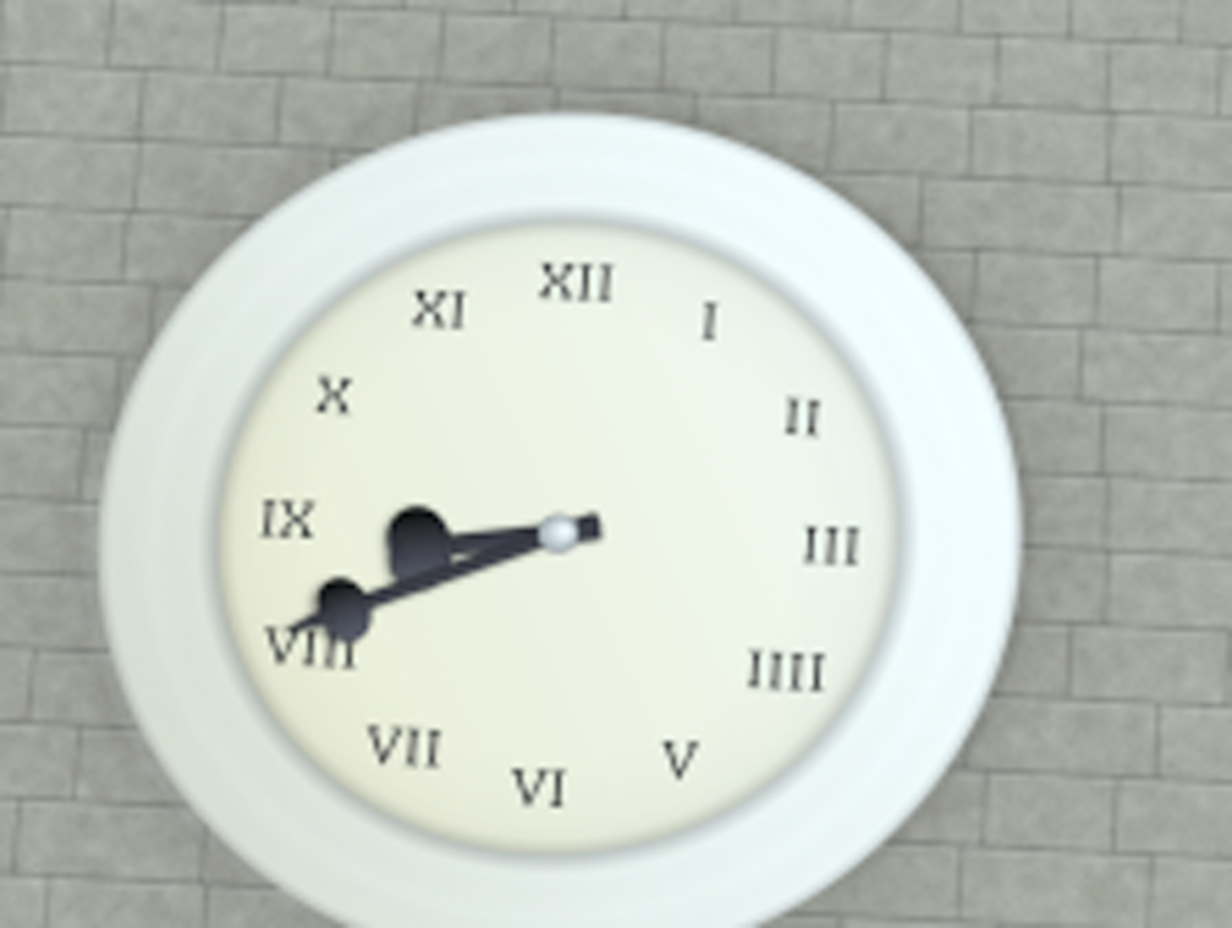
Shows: 8:41
